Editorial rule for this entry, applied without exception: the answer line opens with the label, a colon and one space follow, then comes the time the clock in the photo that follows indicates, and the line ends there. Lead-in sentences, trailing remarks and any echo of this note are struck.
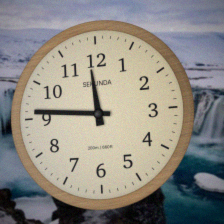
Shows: 11:46
